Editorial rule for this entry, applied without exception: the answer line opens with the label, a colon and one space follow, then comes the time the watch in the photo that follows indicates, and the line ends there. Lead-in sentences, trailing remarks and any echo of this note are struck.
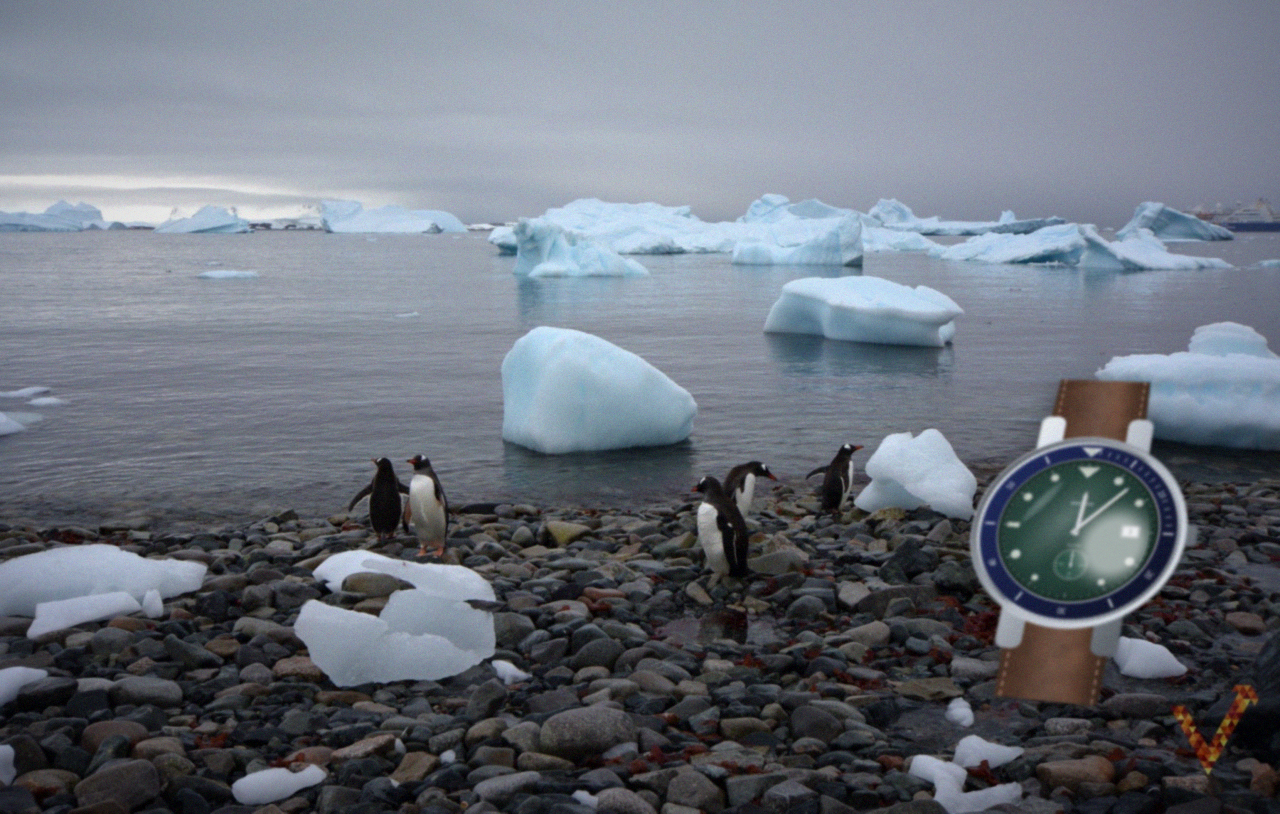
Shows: 12:07
